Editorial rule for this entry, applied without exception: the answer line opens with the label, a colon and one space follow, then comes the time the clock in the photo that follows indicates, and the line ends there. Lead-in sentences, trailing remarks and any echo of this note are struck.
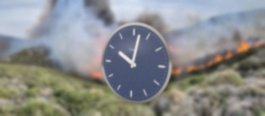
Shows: 10:02
